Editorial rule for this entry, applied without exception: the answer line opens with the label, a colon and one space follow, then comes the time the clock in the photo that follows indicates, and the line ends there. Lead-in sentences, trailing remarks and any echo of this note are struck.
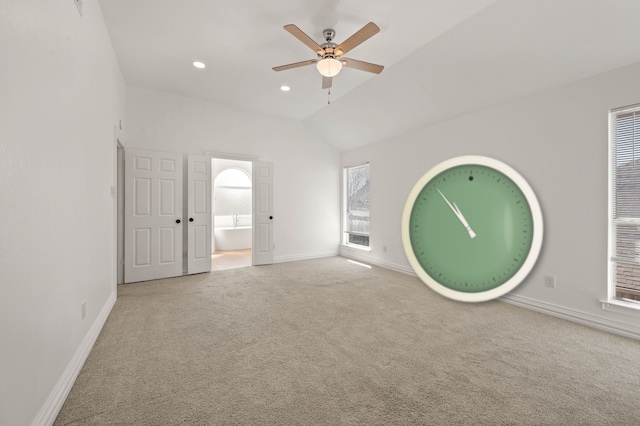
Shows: 10:53
